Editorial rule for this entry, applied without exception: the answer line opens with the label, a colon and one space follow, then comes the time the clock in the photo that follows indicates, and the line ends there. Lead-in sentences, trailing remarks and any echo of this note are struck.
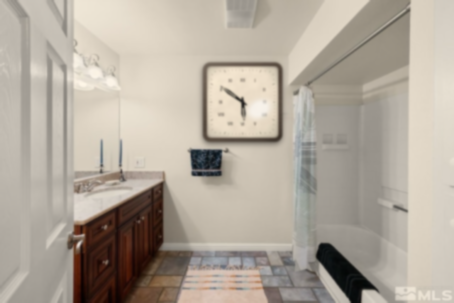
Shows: 5:51
